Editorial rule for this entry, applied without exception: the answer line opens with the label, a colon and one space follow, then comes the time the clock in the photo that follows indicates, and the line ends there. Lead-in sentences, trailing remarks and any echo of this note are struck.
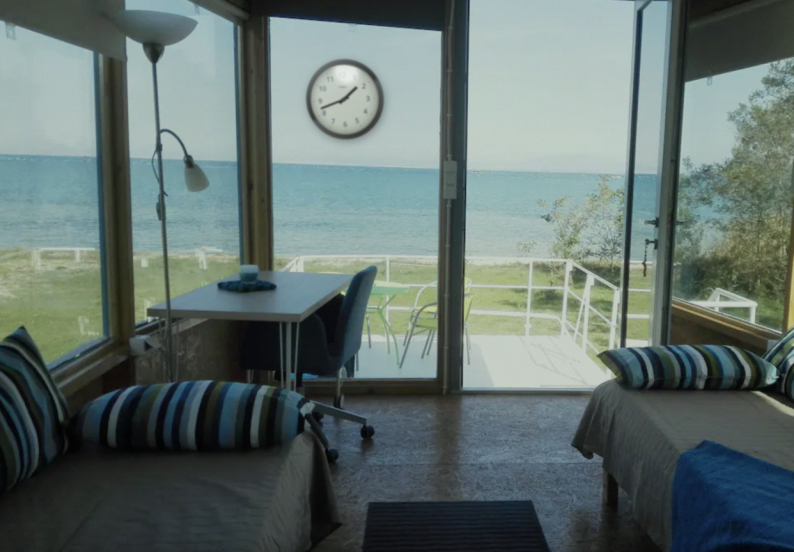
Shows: 1:42
